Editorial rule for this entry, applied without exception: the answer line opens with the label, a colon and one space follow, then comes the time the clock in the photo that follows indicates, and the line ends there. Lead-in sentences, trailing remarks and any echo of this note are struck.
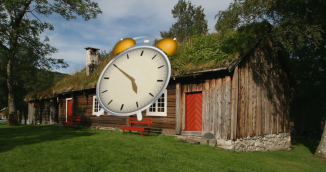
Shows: 4:50
